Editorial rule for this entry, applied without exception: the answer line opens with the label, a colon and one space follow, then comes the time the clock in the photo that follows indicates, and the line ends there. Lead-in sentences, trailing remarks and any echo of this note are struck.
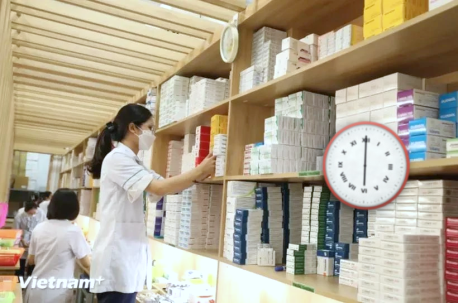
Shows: 6:00
